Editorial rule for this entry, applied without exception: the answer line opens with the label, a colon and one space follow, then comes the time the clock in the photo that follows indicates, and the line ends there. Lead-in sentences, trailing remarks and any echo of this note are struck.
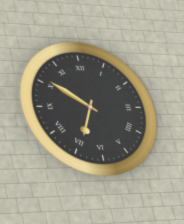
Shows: 6:51
